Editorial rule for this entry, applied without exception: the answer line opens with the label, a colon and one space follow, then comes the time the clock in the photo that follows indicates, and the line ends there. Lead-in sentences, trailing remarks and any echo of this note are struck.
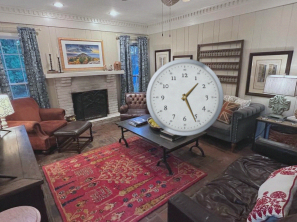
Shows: 1:26
